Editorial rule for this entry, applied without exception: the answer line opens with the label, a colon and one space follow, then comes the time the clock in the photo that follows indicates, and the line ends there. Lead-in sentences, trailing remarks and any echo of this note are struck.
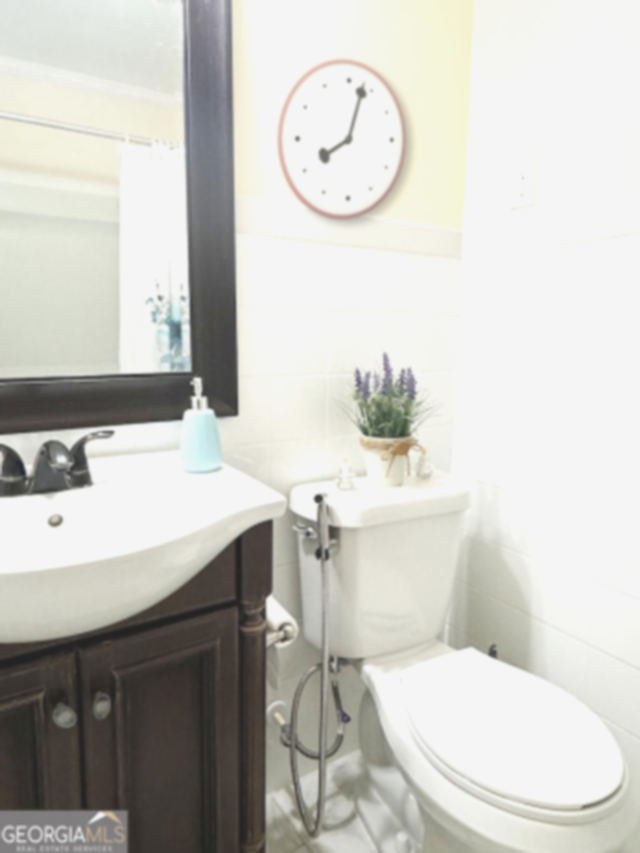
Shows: 8:03
